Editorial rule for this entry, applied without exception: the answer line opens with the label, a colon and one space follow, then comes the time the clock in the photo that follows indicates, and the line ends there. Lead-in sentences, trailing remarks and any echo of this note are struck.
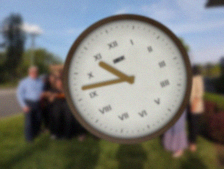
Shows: 10:47
